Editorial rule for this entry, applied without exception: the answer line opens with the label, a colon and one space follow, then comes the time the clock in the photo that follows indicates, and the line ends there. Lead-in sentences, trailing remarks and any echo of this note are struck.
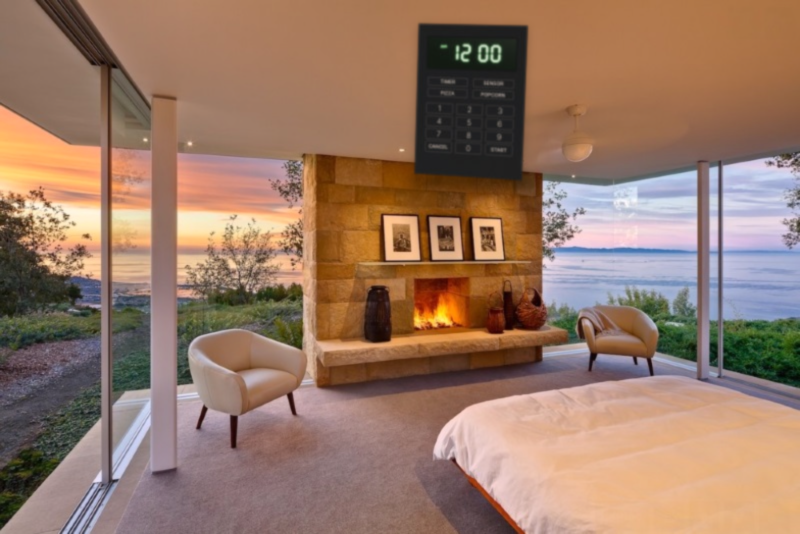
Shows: 12:00
